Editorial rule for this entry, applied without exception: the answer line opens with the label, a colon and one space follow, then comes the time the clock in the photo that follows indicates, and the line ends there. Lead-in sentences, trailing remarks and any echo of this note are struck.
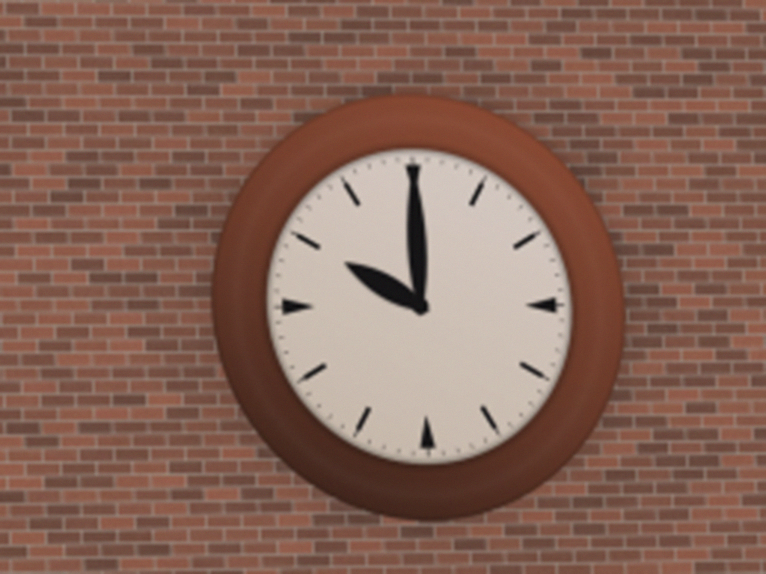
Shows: 10:00
